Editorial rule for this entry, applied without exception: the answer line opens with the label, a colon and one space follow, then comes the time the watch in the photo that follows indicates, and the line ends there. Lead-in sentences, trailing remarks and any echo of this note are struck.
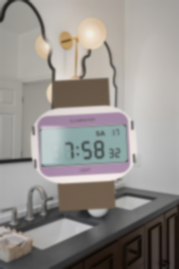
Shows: 7:58
